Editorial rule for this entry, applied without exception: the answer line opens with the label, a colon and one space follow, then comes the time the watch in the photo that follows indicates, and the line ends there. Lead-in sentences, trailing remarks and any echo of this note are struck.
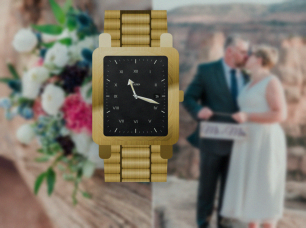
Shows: 11:18
